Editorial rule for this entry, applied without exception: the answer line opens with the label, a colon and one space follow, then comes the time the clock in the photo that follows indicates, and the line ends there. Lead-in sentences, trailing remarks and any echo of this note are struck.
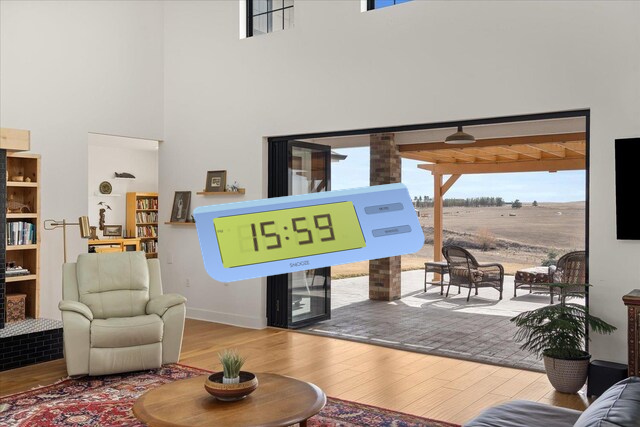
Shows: 15:59
